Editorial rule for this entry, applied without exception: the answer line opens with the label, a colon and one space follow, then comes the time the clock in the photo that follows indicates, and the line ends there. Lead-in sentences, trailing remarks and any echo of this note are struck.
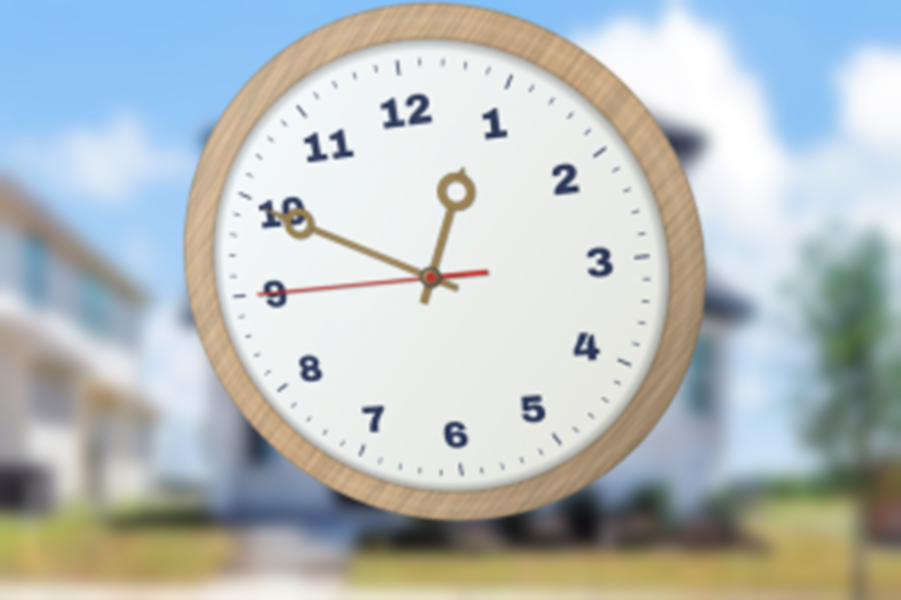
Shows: 12:49:45
